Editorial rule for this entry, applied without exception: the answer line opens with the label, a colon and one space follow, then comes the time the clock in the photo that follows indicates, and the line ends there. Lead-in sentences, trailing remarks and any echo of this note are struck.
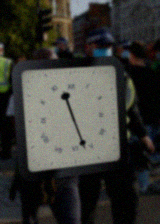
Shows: 11:27
